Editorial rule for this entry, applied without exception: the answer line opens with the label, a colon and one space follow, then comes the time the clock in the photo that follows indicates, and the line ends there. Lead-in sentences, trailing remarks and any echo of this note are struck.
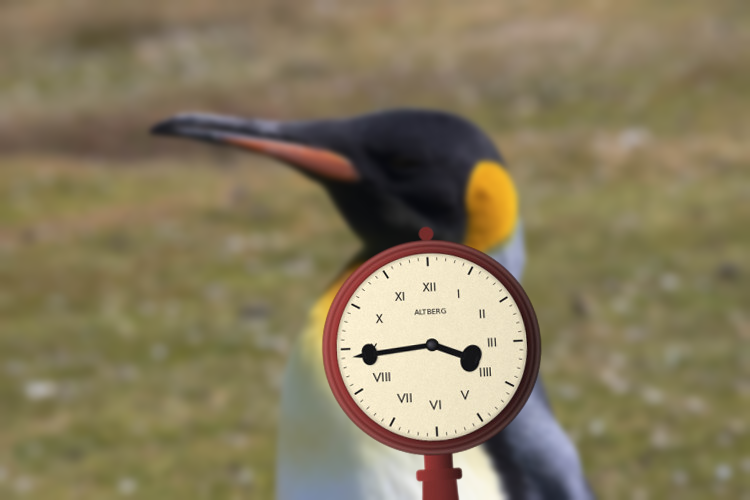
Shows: 3:44
